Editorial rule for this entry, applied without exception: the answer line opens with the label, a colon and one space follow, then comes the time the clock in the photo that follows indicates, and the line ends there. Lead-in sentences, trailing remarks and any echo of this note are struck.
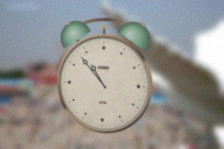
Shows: 10:53
